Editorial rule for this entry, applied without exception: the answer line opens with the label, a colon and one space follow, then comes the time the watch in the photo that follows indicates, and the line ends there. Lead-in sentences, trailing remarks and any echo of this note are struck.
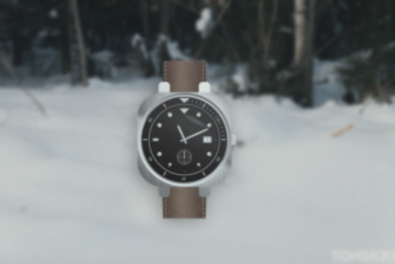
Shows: 11:11
